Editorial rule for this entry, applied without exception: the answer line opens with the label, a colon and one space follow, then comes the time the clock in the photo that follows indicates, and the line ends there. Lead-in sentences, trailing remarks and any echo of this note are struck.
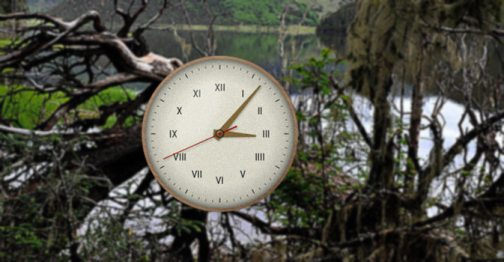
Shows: 3:06:41
